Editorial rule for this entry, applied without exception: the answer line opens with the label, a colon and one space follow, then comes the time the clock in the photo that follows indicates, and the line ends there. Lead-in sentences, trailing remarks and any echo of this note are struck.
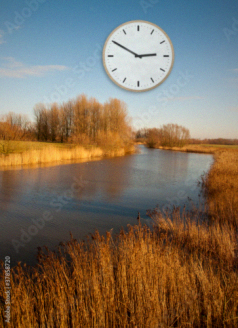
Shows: 2:50
